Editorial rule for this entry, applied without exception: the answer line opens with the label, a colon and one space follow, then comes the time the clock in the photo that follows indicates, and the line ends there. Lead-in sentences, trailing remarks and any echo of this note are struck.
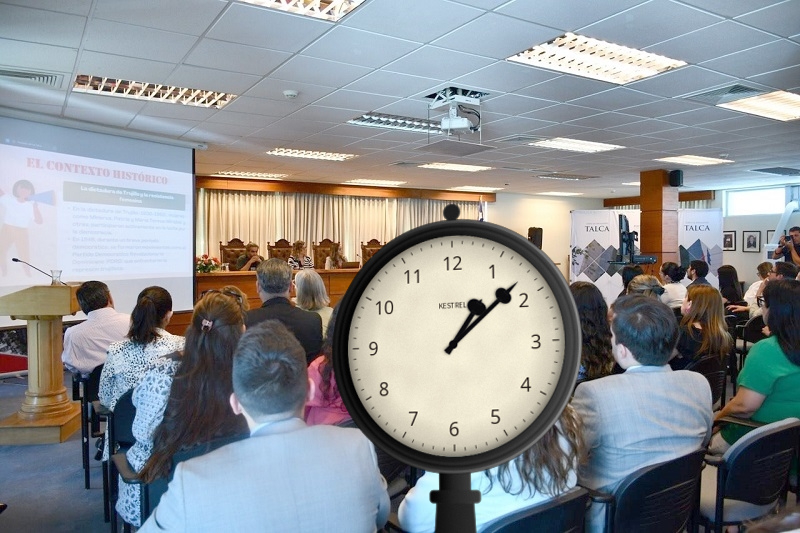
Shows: 1:08
